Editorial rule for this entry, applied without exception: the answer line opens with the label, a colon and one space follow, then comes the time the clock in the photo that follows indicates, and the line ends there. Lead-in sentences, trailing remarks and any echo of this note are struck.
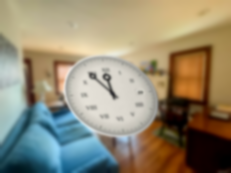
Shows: 11:54
